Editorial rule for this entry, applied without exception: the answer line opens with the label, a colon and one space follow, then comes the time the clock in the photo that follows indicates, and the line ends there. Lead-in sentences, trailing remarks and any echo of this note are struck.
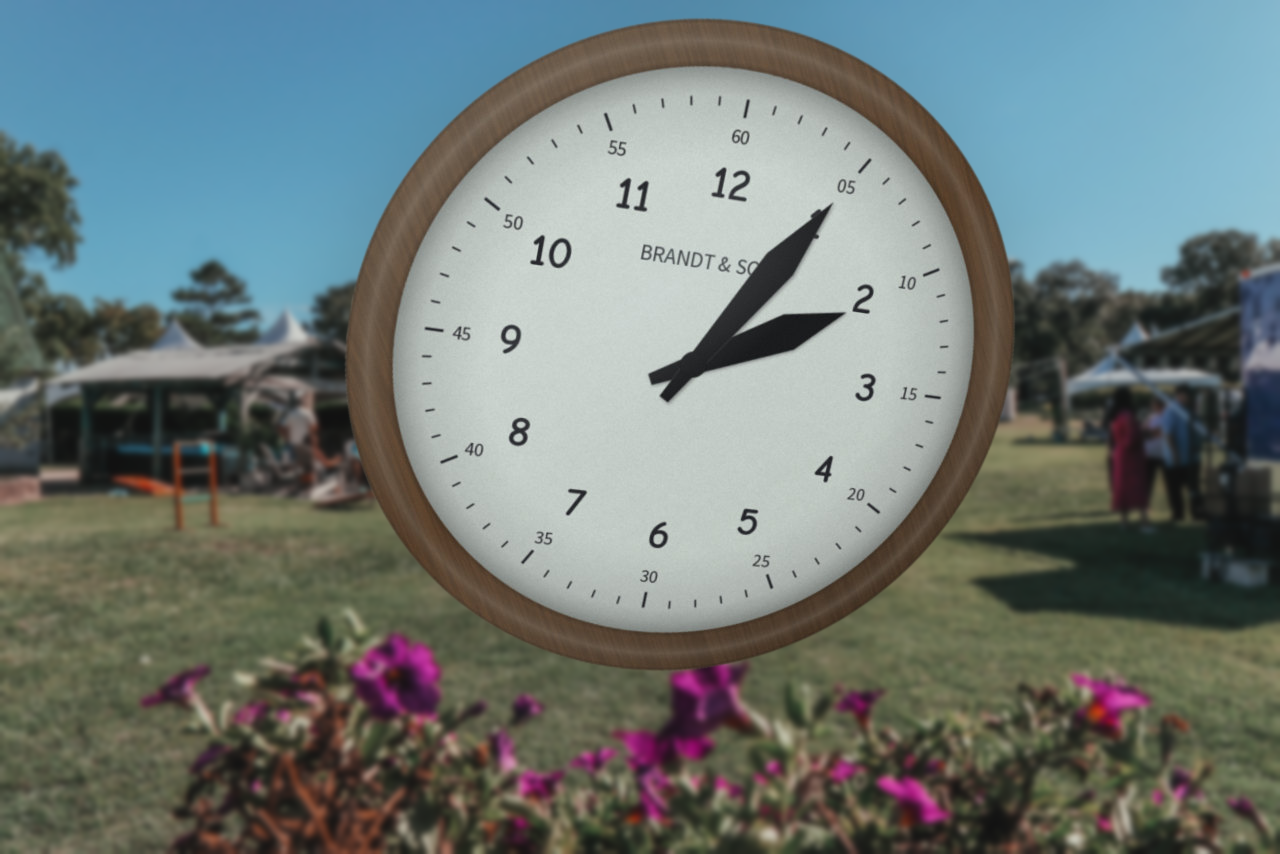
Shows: 2:05
